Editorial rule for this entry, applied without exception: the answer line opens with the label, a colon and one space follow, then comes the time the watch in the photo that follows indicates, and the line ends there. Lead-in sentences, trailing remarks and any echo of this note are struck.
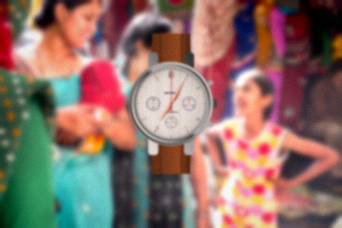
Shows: 7:05
